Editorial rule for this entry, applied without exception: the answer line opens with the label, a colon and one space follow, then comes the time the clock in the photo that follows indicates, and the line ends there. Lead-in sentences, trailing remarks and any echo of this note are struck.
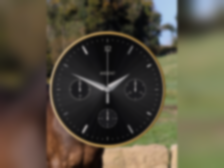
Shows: 1:49
